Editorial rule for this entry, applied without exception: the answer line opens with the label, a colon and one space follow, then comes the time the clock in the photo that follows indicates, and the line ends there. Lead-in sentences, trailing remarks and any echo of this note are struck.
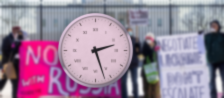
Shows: 2:27
